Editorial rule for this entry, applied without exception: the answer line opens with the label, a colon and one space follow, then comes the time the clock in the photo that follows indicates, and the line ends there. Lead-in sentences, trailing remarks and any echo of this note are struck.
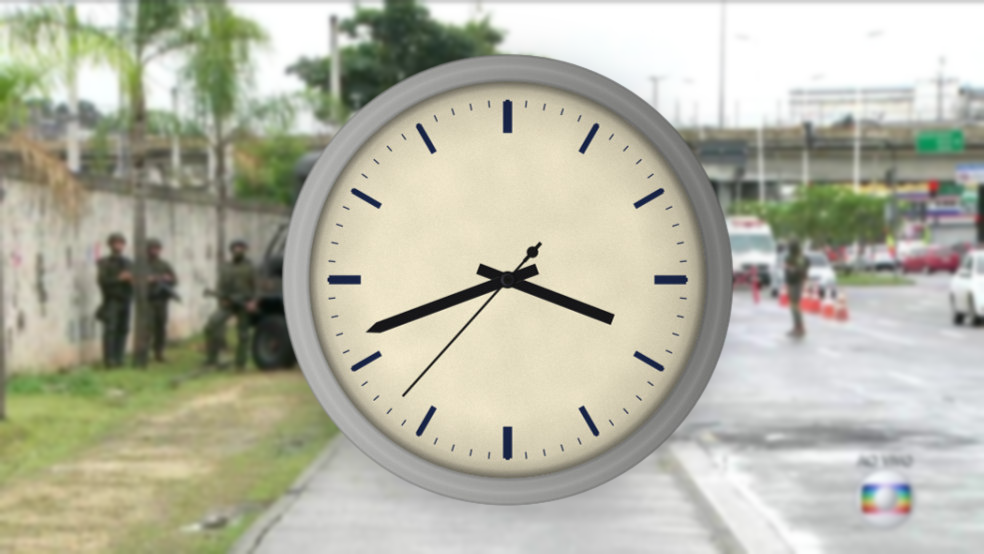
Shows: 3:41:37
